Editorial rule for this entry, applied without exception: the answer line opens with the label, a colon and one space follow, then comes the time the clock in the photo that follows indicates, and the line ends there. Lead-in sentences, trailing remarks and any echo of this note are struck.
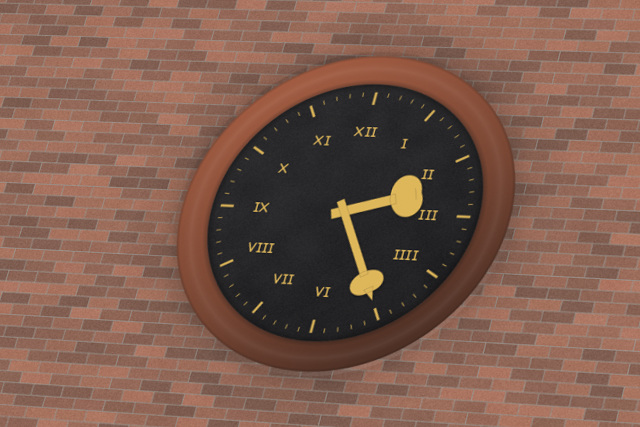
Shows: 2:25
